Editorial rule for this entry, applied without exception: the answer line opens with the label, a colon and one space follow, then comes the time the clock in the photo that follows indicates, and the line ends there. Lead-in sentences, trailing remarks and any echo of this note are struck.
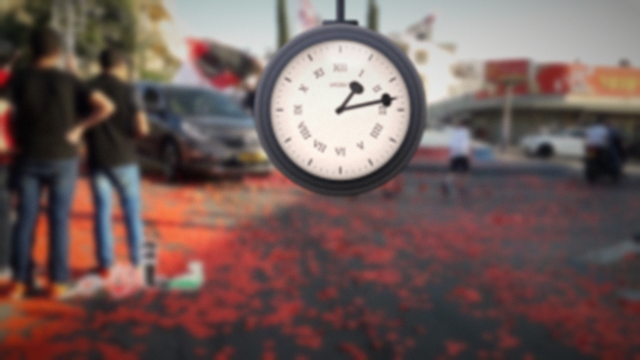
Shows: 1:13
